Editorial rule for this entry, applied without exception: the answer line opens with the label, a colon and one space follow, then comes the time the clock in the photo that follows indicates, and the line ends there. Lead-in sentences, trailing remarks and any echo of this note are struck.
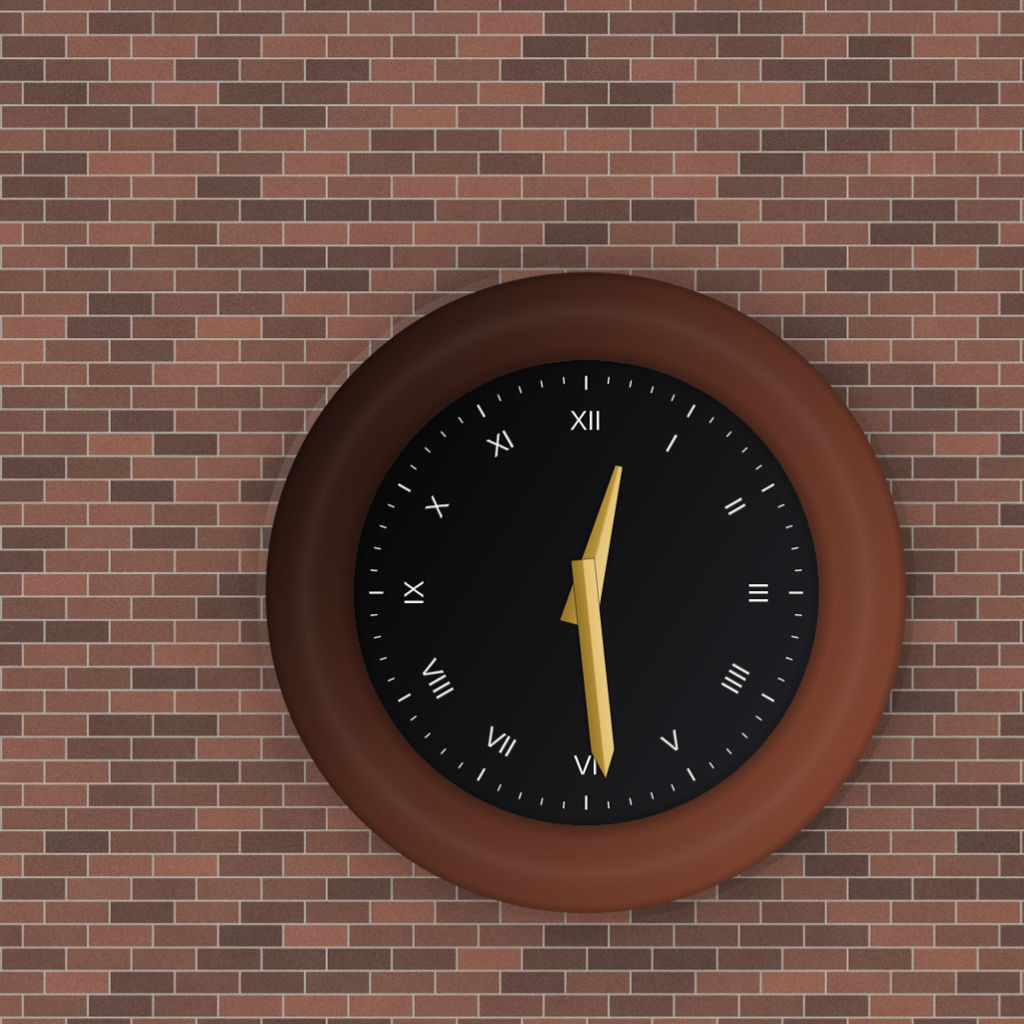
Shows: 12:29
